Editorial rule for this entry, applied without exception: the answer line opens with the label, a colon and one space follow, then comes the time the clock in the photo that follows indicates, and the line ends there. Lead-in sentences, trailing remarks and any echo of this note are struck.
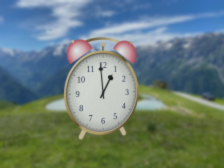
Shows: 12:59
